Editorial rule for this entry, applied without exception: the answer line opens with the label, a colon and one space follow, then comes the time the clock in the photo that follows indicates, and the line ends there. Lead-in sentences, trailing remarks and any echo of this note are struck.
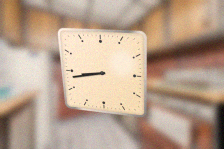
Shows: 8:43
